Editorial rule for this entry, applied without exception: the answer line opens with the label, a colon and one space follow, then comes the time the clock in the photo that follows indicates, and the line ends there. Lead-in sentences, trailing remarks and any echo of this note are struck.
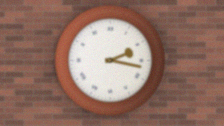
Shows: 2:17
